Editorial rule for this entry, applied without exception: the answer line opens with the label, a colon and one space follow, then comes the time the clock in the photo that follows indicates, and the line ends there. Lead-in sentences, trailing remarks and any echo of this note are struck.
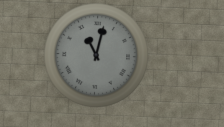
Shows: 11:02
